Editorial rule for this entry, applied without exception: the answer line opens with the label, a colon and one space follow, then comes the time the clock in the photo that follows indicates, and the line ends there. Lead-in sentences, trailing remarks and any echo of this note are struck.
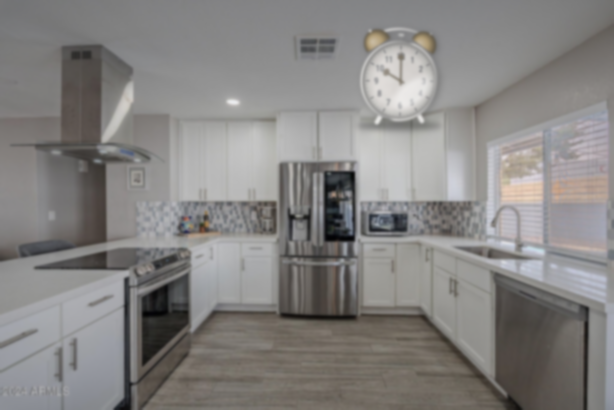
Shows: 10:00
